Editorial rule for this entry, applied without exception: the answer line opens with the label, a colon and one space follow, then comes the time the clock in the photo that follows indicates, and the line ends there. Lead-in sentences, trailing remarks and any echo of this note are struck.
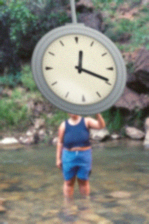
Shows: 12:19
